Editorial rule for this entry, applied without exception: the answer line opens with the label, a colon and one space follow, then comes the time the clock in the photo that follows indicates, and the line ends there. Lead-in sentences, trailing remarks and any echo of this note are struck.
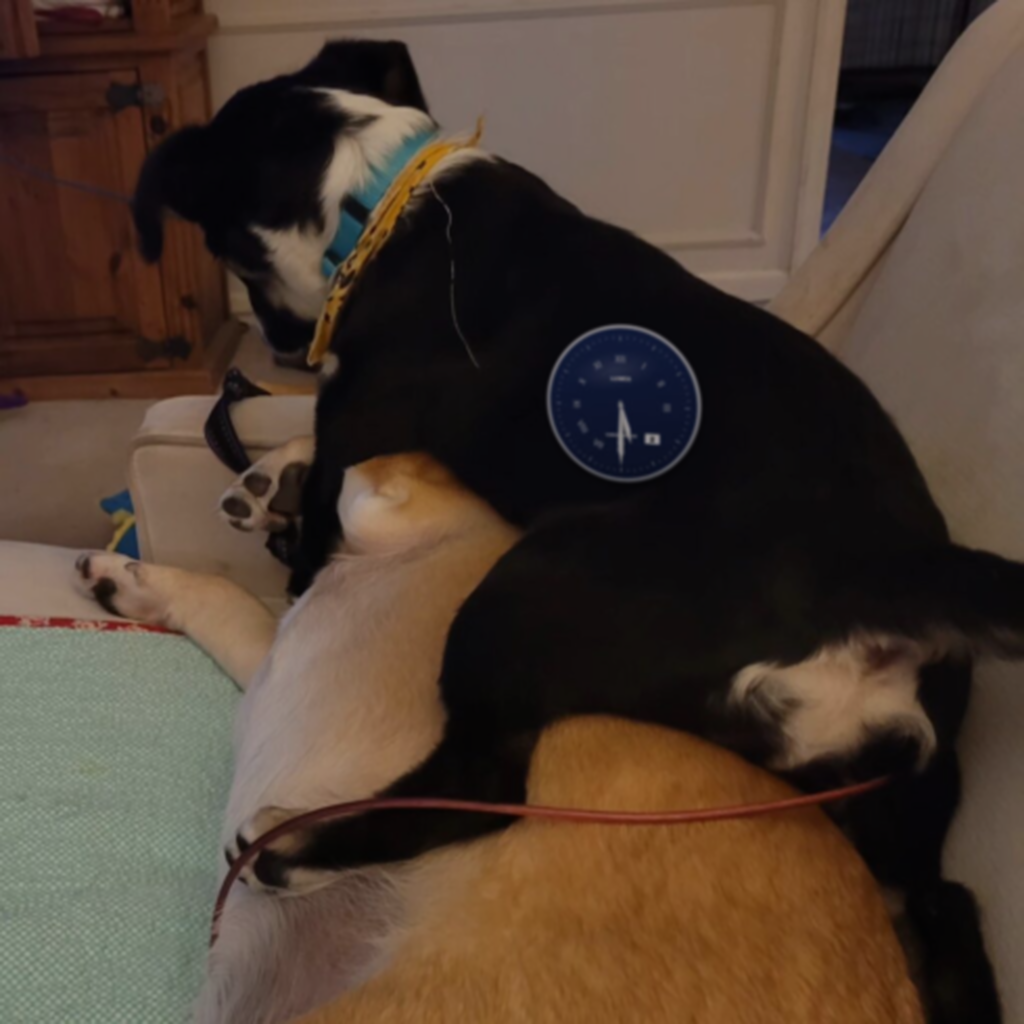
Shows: 5:30
